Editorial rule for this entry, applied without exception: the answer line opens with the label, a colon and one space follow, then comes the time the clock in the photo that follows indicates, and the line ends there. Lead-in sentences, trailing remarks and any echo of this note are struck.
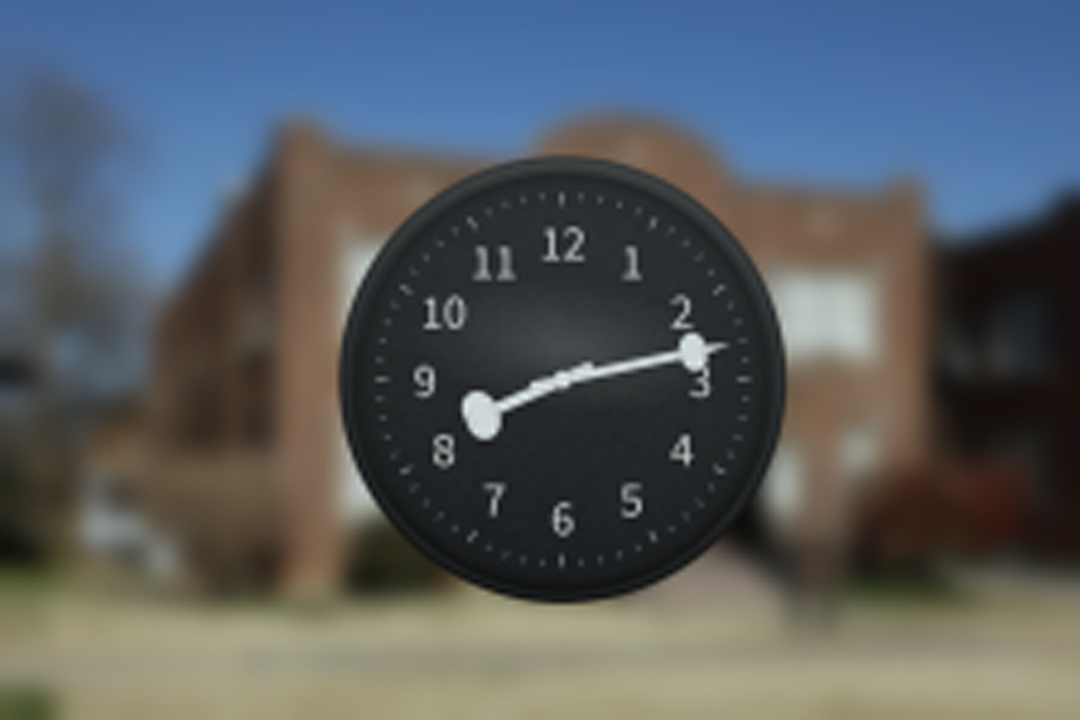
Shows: 8:13
